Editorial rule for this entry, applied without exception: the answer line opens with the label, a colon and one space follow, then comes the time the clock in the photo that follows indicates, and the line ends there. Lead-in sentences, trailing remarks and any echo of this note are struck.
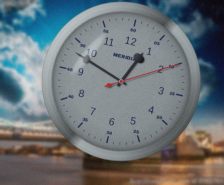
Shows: 12:48:10
